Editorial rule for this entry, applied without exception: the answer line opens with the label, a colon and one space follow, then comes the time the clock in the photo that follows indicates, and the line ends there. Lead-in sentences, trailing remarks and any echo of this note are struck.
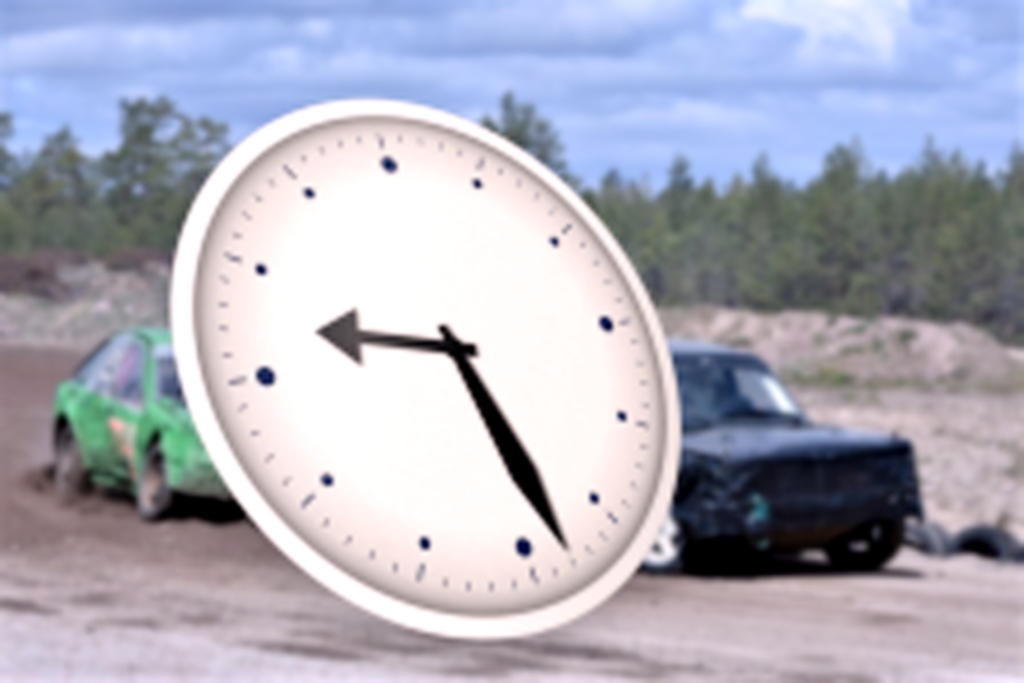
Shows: 9:28
